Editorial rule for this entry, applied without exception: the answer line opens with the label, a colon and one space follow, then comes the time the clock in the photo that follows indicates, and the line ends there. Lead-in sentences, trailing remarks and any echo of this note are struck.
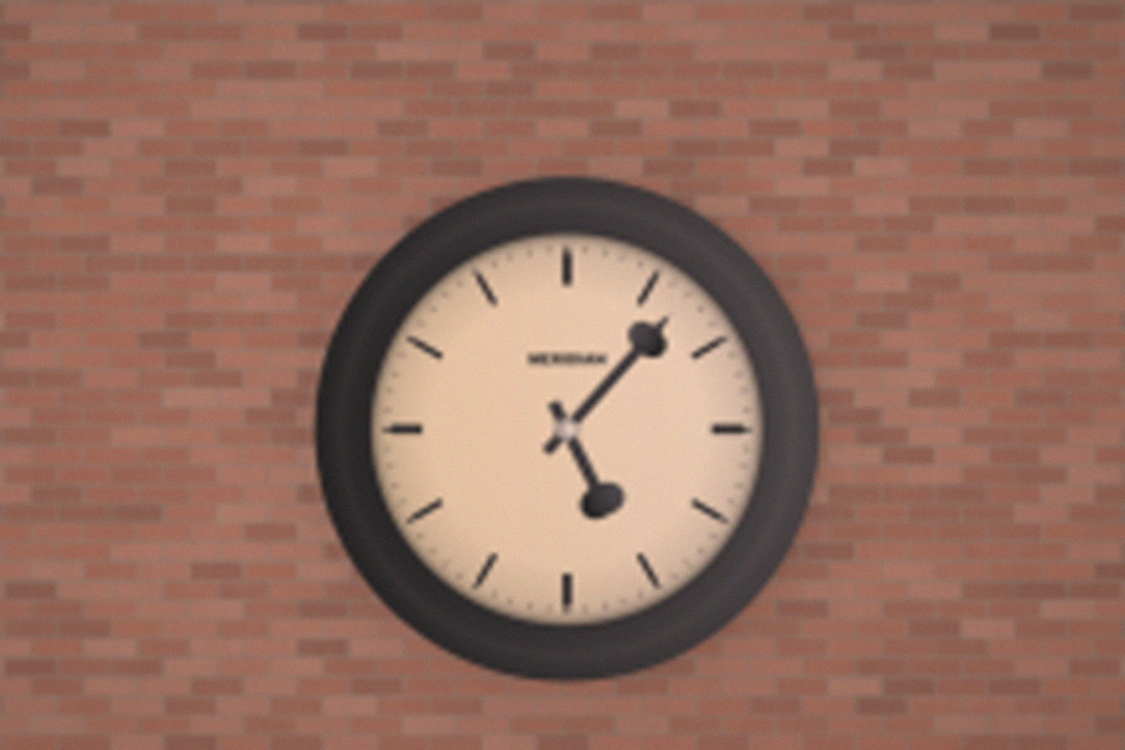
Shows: 5:07
